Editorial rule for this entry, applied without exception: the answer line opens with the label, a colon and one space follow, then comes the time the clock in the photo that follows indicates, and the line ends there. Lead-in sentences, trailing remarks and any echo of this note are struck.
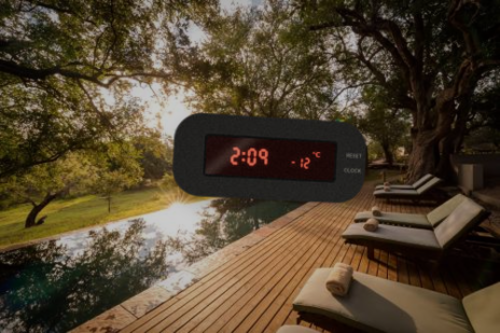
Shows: 2:09
